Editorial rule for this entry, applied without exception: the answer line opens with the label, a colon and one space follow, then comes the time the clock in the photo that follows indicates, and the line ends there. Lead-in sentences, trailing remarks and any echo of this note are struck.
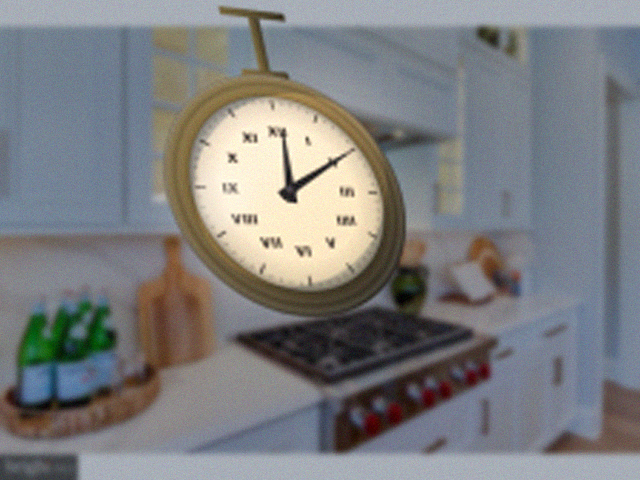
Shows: 12:10
